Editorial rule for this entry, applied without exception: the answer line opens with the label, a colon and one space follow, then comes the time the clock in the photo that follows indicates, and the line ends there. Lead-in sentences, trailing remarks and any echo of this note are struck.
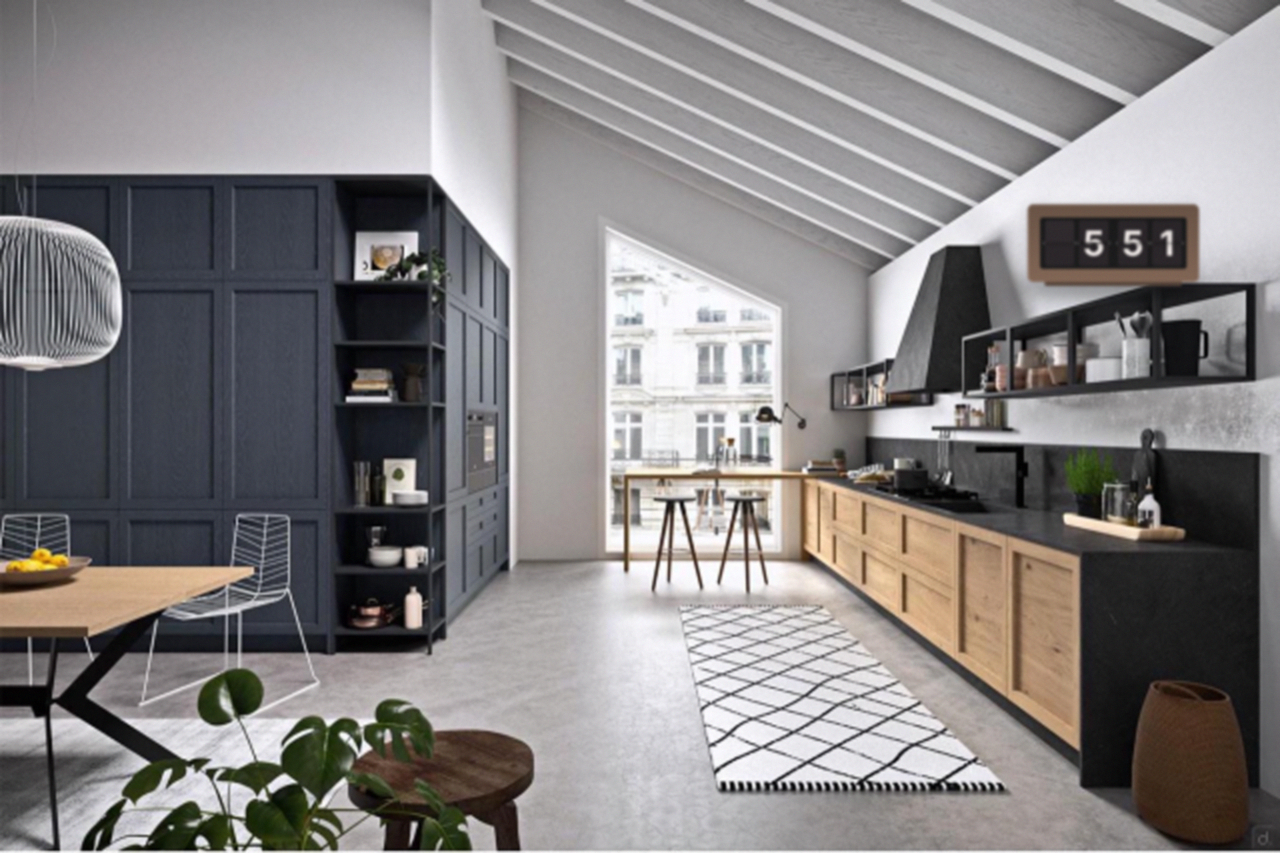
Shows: 5:51
